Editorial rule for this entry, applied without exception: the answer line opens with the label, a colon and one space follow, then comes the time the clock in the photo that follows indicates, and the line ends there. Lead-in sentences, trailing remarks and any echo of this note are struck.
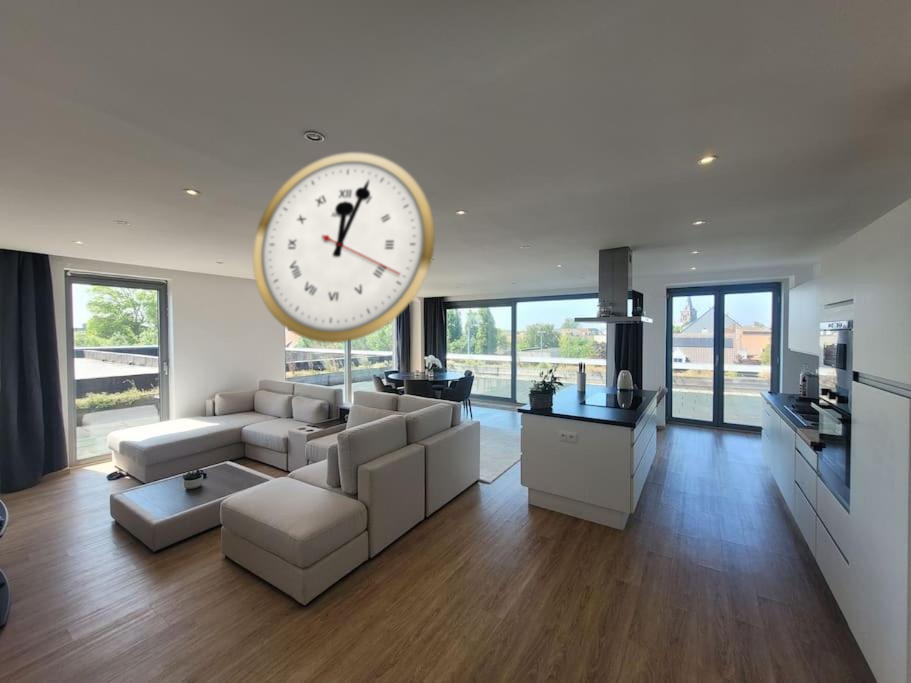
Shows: 12:03:19
